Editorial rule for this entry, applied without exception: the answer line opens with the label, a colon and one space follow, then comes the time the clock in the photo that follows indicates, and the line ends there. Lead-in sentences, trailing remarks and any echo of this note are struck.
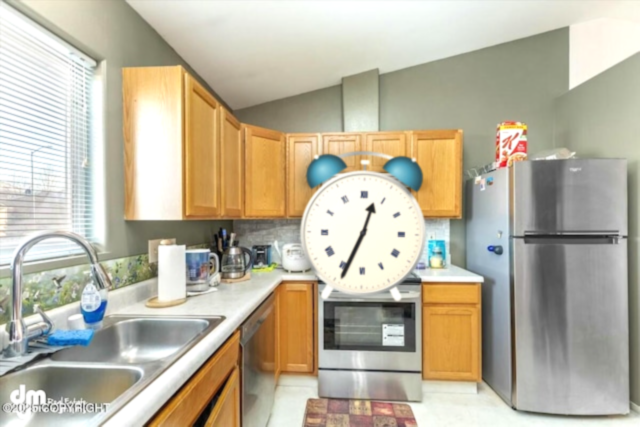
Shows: 12:34
